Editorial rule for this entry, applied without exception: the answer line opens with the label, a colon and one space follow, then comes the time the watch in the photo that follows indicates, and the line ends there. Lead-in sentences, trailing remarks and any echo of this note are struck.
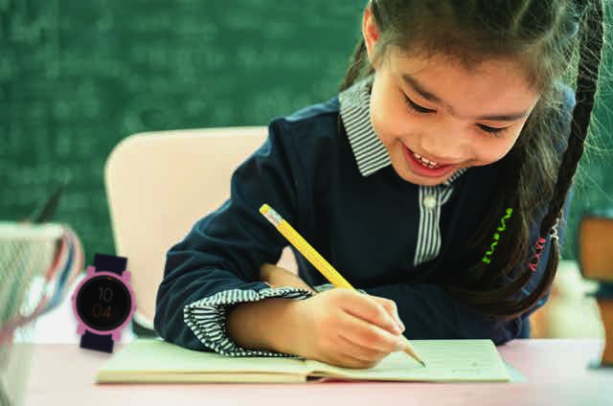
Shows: 10:04
